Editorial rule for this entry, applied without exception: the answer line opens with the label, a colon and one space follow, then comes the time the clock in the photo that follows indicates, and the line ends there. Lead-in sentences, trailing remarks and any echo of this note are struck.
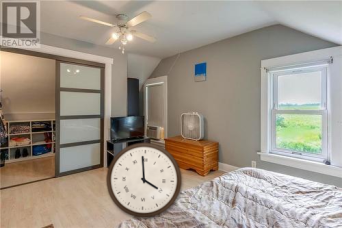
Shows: 3:59
